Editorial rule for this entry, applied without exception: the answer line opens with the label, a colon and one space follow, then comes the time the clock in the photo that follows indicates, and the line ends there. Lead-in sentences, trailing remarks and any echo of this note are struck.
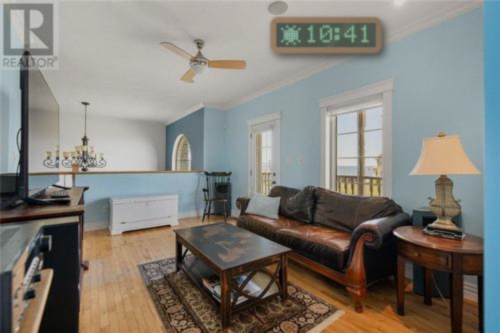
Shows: 10:41
